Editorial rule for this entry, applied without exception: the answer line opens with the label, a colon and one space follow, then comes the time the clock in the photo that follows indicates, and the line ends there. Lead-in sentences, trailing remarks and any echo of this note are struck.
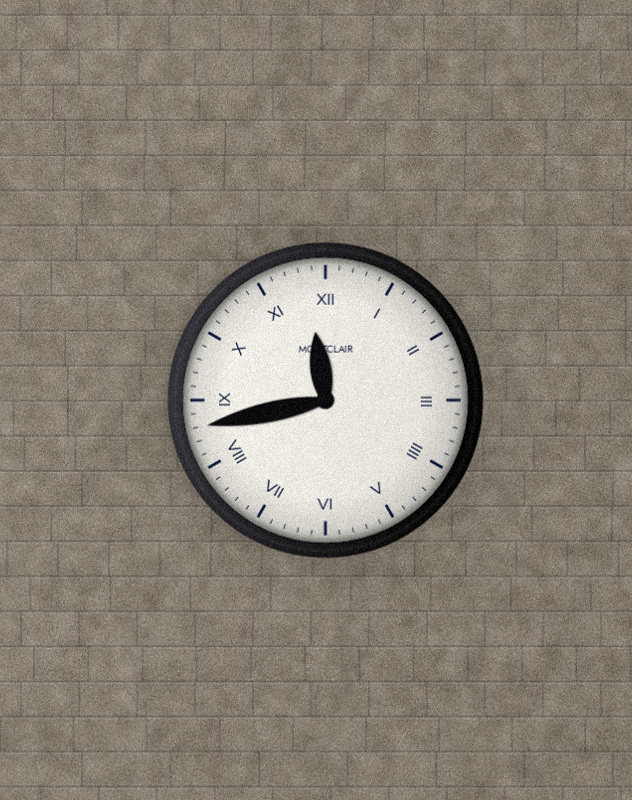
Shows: 11:43
